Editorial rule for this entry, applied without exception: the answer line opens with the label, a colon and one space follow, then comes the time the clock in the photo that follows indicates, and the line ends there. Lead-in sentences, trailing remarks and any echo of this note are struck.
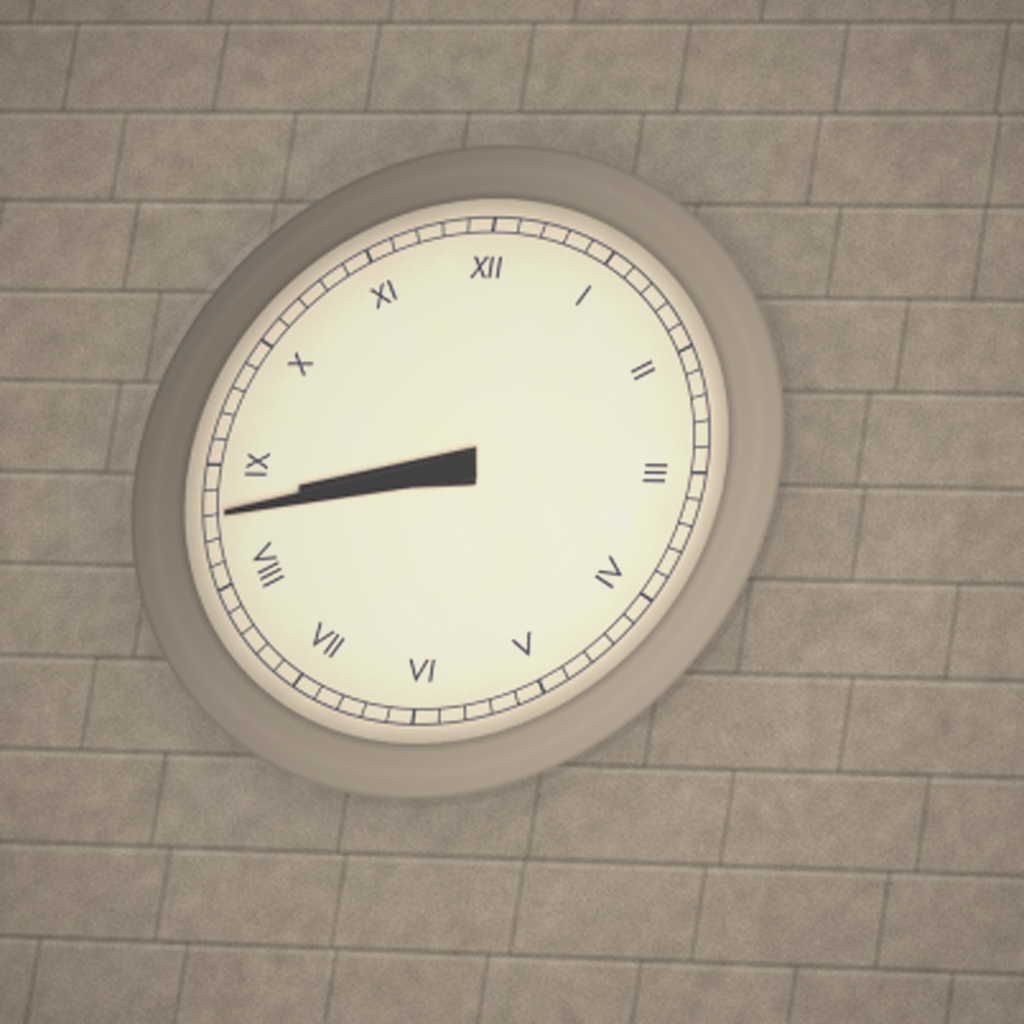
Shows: 8:43
